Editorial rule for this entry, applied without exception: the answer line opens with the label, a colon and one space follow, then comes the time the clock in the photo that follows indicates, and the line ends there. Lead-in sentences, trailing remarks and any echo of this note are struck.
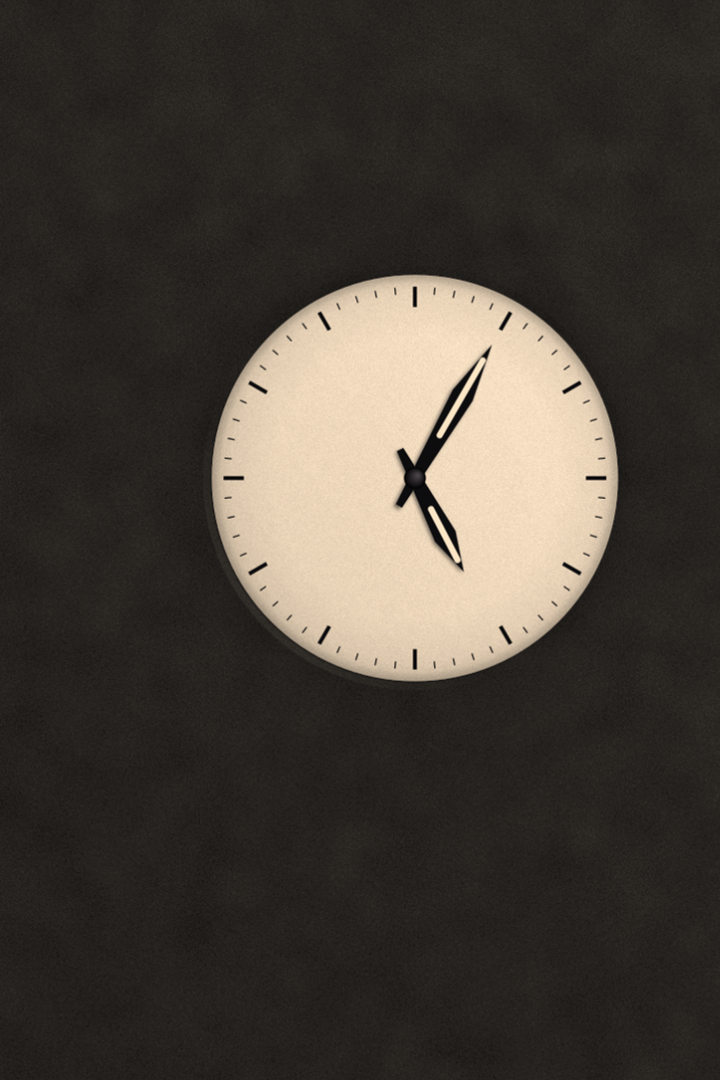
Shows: 5:05
